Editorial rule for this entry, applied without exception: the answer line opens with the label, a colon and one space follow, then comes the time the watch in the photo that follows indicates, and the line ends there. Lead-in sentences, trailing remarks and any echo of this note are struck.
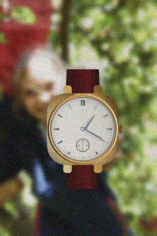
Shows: 1:20
